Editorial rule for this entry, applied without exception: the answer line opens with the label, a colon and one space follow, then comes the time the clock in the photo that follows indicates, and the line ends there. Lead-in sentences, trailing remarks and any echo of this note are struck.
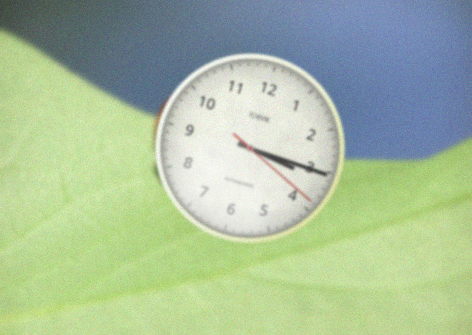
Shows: 3:15:19
